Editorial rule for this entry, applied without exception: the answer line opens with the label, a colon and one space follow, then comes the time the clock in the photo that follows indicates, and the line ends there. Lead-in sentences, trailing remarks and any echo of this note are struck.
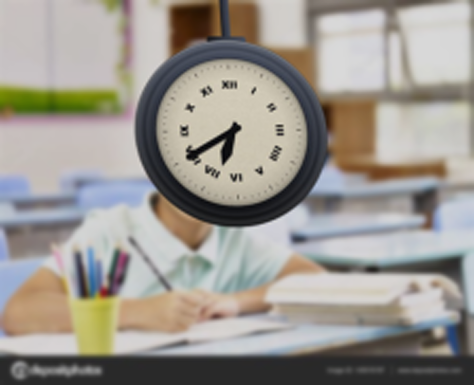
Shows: 6:40
